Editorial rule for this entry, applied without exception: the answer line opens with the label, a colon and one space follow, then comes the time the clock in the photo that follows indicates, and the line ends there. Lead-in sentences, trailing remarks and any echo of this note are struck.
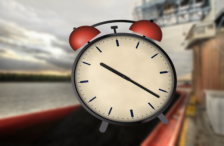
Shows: 10:22
